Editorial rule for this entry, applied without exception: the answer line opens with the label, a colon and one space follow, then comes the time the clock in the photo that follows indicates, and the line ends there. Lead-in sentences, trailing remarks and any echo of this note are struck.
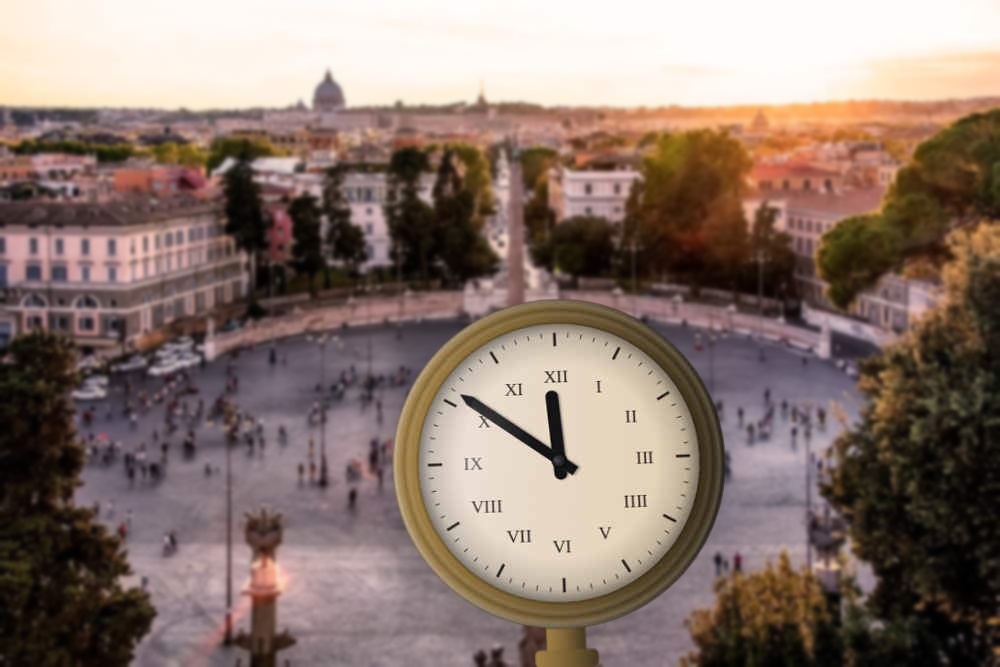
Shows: 11:51
